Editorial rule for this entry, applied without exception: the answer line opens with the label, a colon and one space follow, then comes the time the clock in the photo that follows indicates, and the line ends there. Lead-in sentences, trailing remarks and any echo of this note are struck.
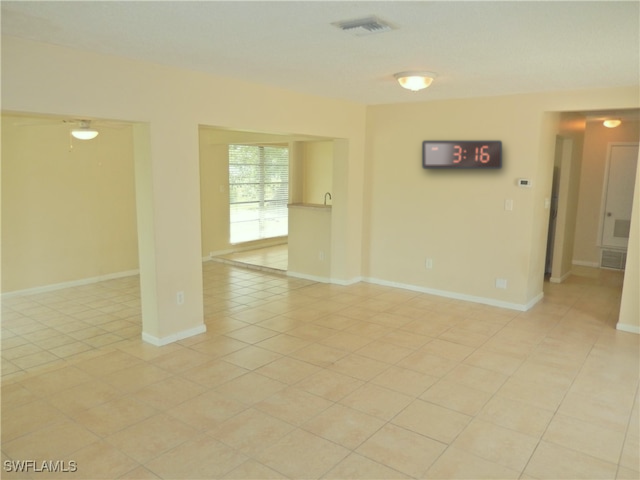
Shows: 3:16
